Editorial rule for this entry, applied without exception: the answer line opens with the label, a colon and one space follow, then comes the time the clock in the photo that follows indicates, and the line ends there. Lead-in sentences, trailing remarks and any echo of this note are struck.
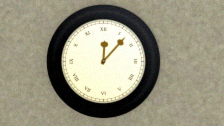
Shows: 12:07
